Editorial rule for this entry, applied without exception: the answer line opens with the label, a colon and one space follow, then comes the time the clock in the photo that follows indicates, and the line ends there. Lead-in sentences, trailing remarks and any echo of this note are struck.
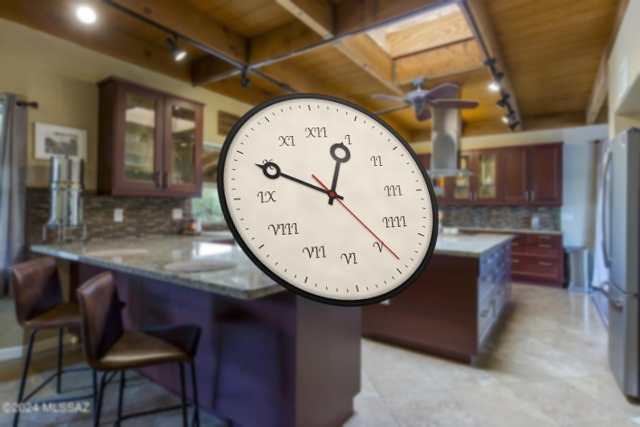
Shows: 12:49:24
